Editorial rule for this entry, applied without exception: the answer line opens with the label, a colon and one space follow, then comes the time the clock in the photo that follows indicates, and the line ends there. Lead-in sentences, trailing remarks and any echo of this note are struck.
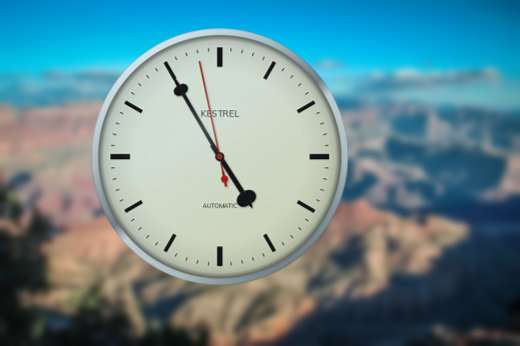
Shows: 4:54:58
